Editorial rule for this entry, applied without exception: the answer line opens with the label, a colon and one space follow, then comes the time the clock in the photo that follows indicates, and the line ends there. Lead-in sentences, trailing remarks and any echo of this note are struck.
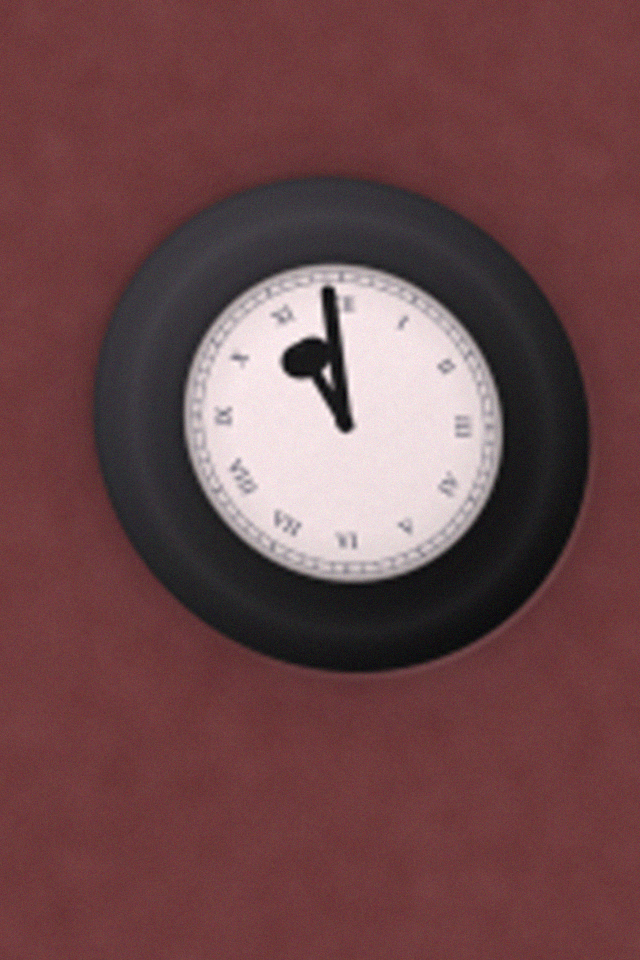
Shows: 10:59
